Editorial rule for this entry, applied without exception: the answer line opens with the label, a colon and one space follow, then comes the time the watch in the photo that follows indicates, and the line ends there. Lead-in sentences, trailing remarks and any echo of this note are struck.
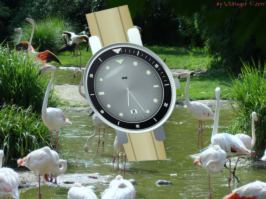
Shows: 6:26
